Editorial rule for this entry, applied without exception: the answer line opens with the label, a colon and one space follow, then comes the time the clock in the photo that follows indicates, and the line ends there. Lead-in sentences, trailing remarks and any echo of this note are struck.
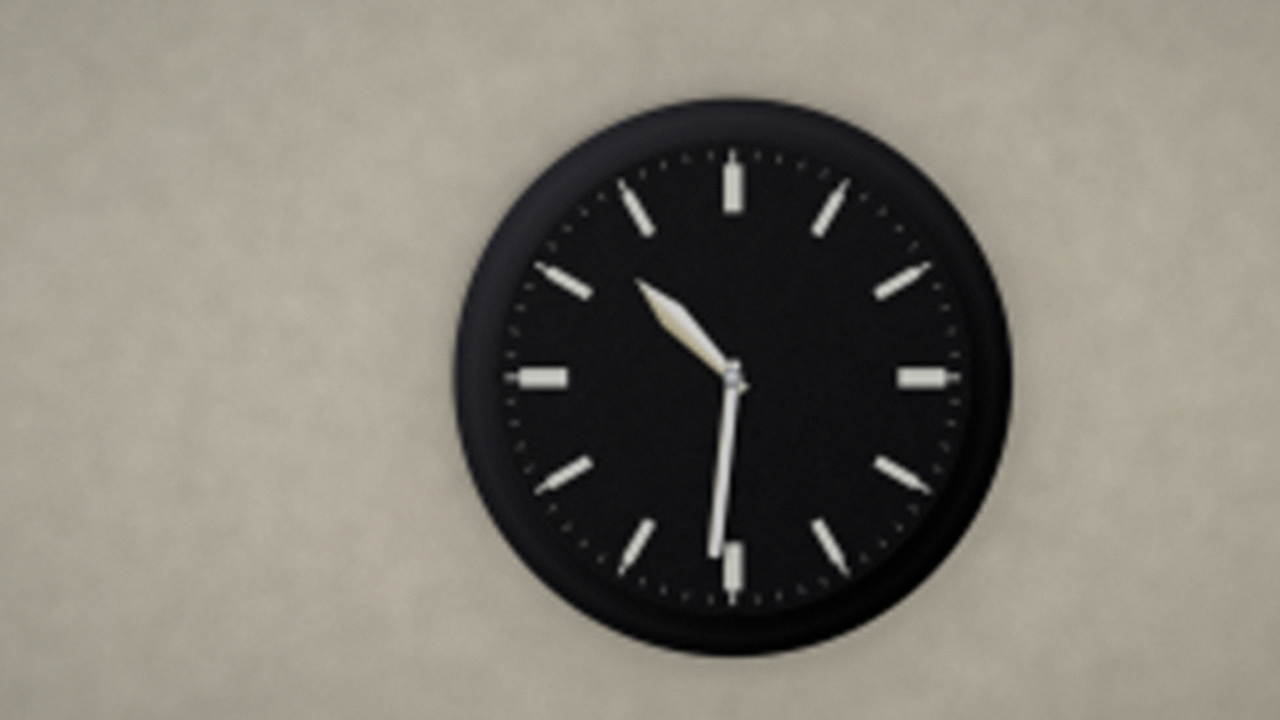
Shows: 10:31
